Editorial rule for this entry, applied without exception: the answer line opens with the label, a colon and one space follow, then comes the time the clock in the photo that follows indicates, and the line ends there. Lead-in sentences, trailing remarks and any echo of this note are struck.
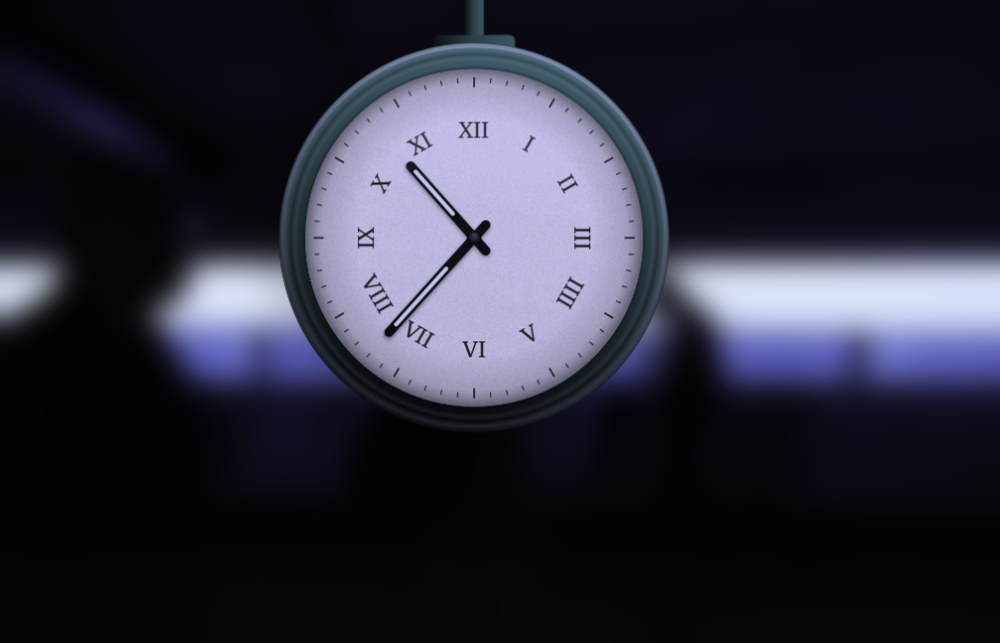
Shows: 10:37
